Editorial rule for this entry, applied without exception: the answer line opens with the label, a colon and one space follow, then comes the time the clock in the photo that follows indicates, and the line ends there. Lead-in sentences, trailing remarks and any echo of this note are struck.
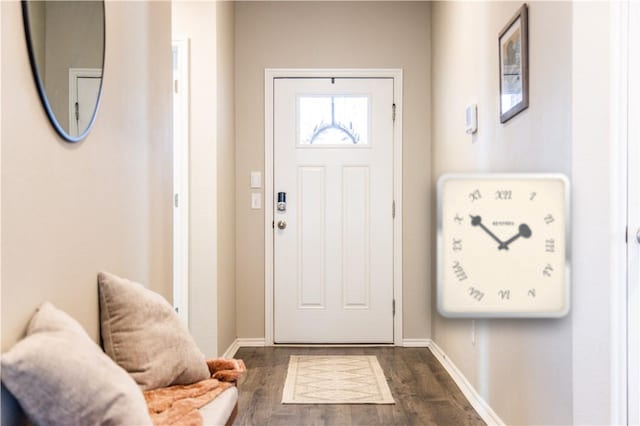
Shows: 1:52
